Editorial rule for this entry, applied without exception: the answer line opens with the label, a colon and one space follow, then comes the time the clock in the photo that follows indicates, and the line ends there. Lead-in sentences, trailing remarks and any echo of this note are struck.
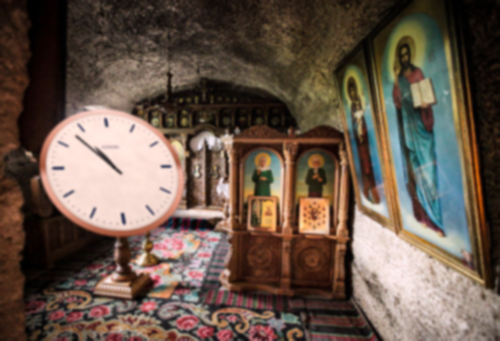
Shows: 10:53
